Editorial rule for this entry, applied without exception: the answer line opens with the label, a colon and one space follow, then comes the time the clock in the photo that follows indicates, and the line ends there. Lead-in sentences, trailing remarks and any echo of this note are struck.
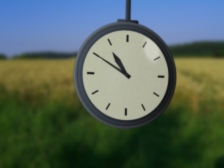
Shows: 10:50
